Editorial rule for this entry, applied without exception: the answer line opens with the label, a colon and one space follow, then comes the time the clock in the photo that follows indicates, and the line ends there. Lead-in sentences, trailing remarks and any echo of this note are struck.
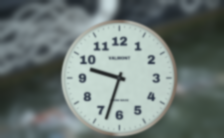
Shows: 9:33
